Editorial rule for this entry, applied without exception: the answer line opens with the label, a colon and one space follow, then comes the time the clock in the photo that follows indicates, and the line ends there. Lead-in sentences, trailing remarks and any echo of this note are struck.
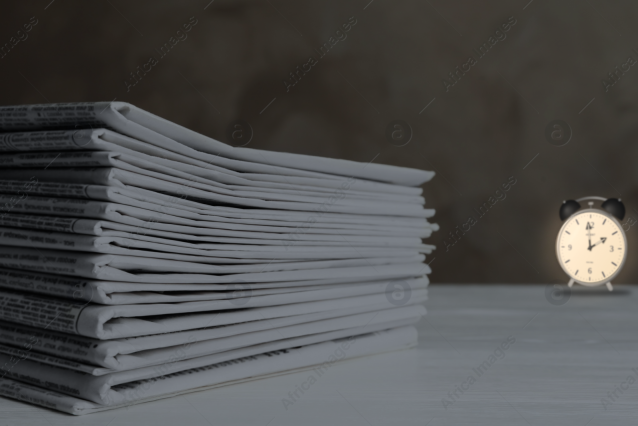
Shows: 1:59
